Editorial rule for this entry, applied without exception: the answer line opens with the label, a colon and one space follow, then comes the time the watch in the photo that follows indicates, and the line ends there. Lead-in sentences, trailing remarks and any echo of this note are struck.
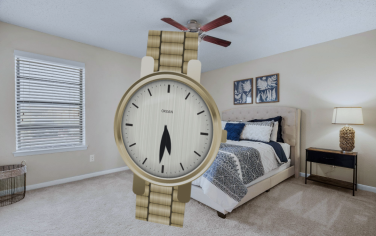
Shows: 5:31
